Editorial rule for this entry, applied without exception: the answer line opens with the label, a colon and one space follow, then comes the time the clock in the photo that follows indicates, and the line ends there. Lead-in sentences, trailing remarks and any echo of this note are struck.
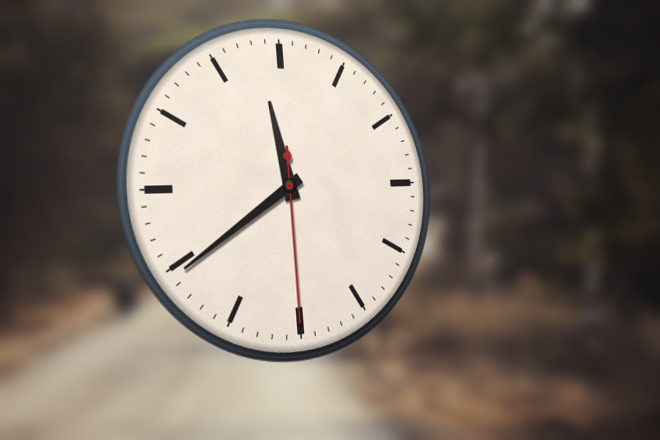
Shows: 11:39:30
